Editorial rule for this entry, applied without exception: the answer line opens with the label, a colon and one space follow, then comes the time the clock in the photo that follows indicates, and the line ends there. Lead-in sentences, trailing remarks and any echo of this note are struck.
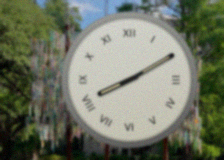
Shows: 8:10
